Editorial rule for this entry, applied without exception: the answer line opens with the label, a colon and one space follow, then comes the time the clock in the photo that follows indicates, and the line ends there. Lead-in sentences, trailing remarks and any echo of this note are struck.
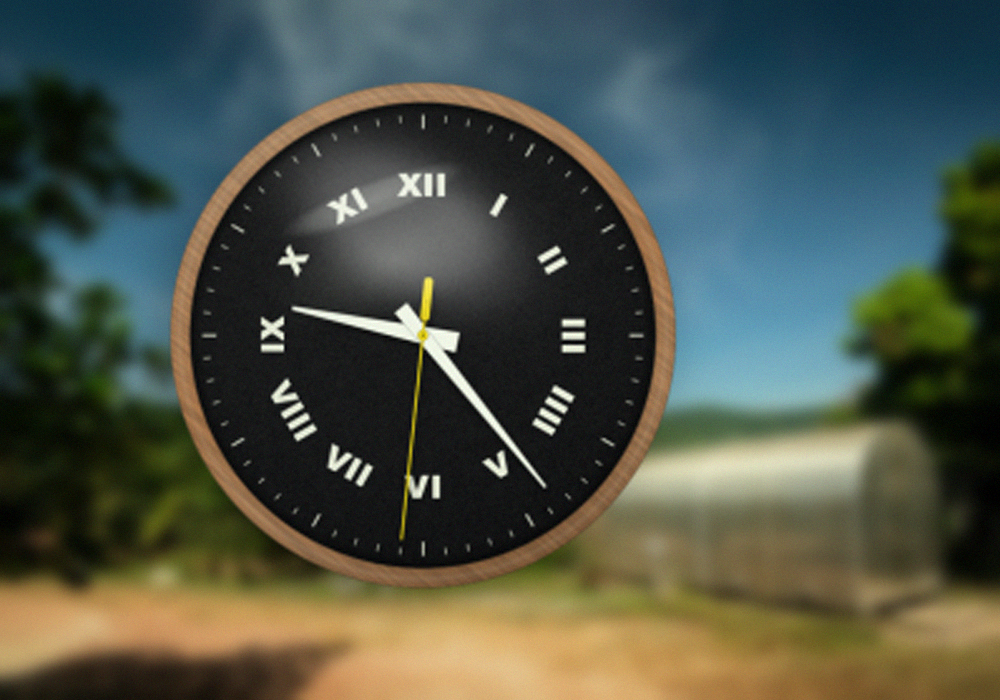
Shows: 9:23:31
